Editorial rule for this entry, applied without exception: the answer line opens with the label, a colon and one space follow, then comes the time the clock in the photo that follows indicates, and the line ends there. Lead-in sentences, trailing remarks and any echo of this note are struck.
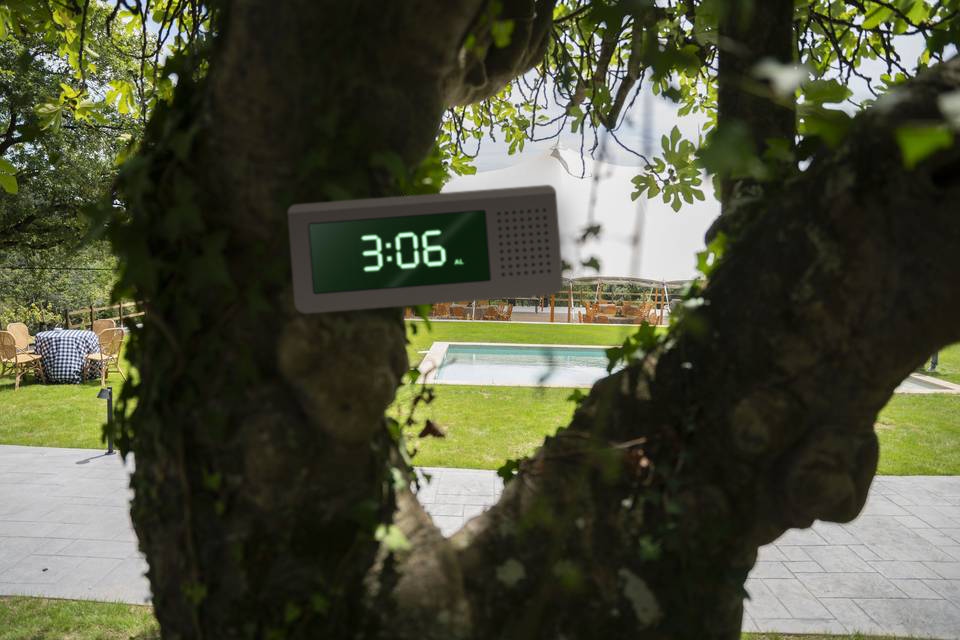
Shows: 3:06
